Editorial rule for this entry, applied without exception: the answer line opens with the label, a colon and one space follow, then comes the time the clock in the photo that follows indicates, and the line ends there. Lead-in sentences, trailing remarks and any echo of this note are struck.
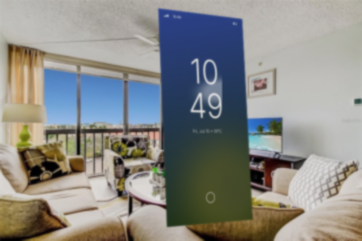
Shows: 10:49
